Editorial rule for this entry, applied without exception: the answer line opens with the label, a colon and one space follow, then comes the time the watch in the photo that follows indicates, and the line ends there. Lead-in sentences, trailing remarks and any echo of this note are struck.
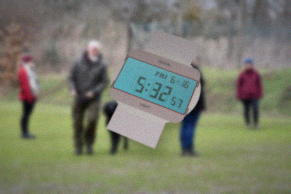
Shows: 5:32
